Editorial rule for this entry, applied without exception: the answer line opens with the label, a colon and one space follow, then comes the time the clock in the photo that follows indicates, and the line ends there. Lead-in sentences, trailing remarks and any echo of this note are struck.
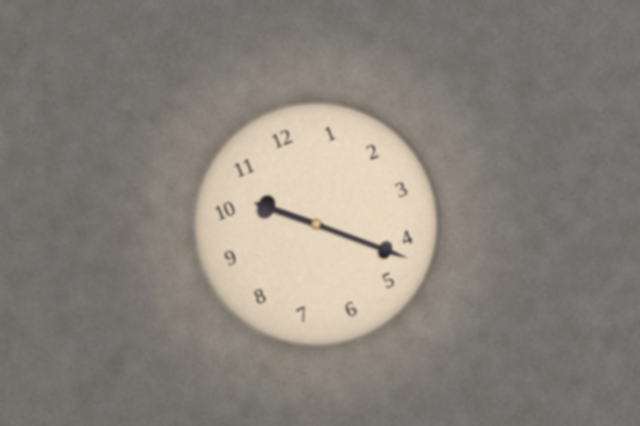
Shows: 10:22
